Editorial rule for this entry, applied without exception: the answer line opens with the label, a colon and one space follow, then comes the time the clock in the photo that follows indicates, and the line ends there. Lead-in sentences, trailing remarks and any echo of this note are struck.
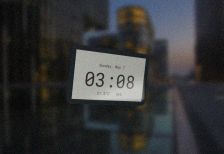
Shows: 3:08
